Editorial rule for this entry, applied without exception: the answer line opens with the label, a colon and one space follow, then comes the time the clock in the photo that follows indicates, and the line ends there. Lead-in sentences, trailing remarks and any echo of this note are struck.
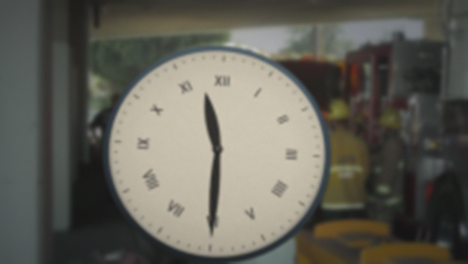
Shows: 11:30
